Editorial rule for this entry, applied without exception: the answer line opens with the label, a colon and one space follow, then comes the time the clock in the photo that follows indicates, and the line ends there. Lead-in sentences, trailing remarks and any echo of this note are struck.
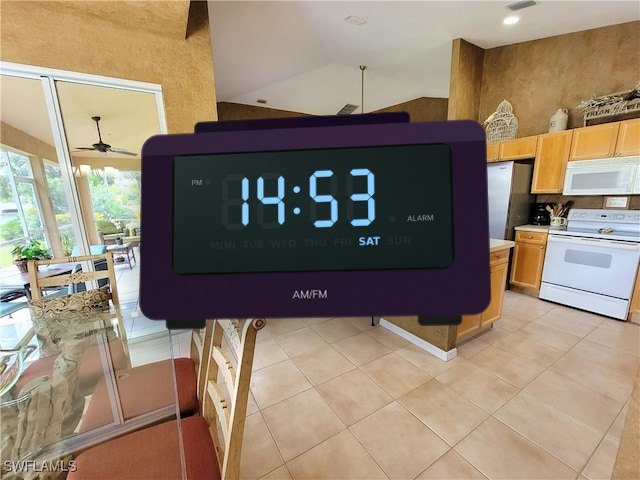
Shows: 14:53
